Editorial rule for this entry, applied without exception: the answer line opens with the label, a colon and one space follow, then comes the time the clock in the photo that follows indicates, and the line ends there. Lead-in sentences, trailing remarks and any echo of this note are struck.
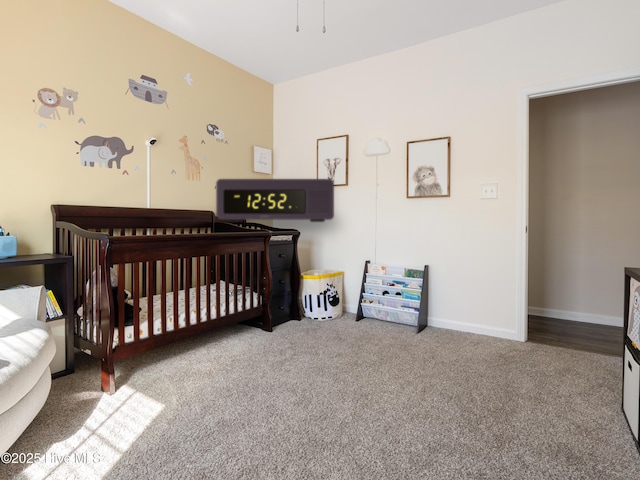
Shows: 12:52
